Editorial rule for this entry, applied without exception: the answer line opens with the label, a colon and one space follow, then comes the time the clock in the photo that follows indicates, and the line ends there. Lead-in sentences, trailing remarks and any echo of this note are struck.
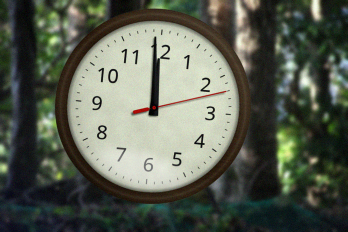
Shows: 11:59:12
